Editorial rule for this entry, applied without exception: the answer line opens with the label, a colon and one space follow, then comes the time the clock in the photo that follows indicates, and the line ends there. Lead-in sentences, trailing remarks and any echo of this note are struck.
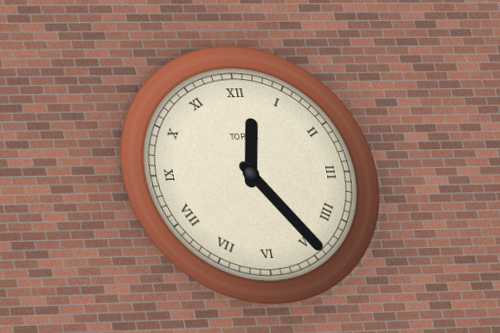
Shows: 12:24
